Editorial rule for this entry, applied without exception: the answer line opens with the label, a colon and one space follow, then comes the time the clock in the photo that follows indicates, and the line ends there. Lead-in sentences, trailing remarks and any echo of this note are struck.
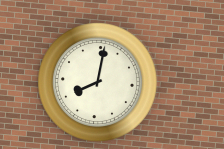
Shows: 8:01
